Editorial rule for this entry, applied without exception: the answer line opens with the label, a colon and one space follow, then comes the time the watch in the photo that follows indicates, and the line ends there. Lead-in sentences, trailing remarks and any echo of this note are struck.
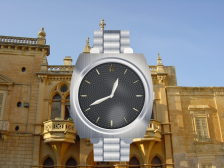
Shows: 12:41
